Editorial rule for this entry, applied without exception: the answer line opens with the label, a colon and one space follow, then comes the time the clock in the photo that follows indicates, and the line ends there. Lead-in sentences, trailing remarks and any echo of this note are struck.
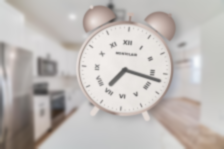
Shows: 7:17
